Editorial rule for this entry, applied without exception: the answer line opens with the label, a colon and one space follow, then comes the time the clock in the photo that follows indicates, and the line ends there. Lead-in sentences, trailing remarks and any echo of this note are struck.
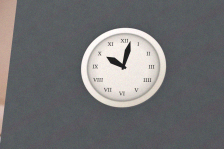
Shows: 10:02
